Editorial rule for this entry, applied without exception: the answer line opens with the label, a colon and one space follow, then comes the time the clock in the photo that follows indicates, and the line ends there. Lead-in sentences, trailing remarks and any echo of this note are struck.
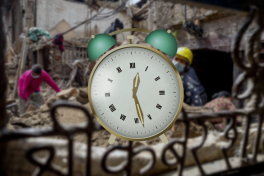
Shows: 12:28
